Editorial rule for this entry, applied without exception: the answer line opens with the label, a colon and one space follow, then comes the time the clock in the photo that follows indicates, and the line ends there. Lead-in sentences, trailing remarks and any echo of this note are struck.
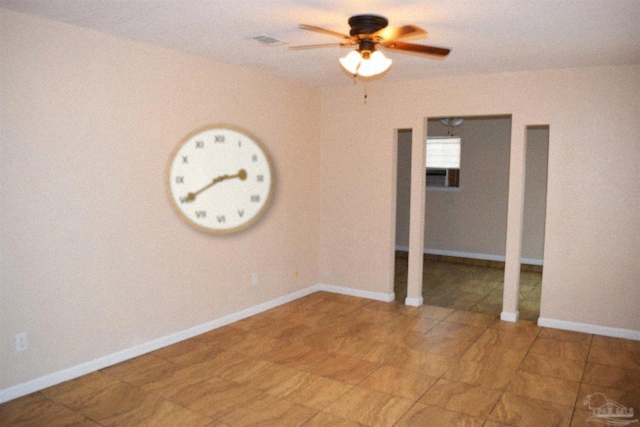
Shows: 2:40
